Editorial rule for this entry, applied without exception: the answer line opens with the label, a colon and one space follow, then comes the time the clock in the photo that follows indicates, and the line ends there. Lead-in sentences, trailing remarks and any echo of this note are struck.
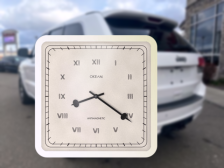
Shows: 8:21
